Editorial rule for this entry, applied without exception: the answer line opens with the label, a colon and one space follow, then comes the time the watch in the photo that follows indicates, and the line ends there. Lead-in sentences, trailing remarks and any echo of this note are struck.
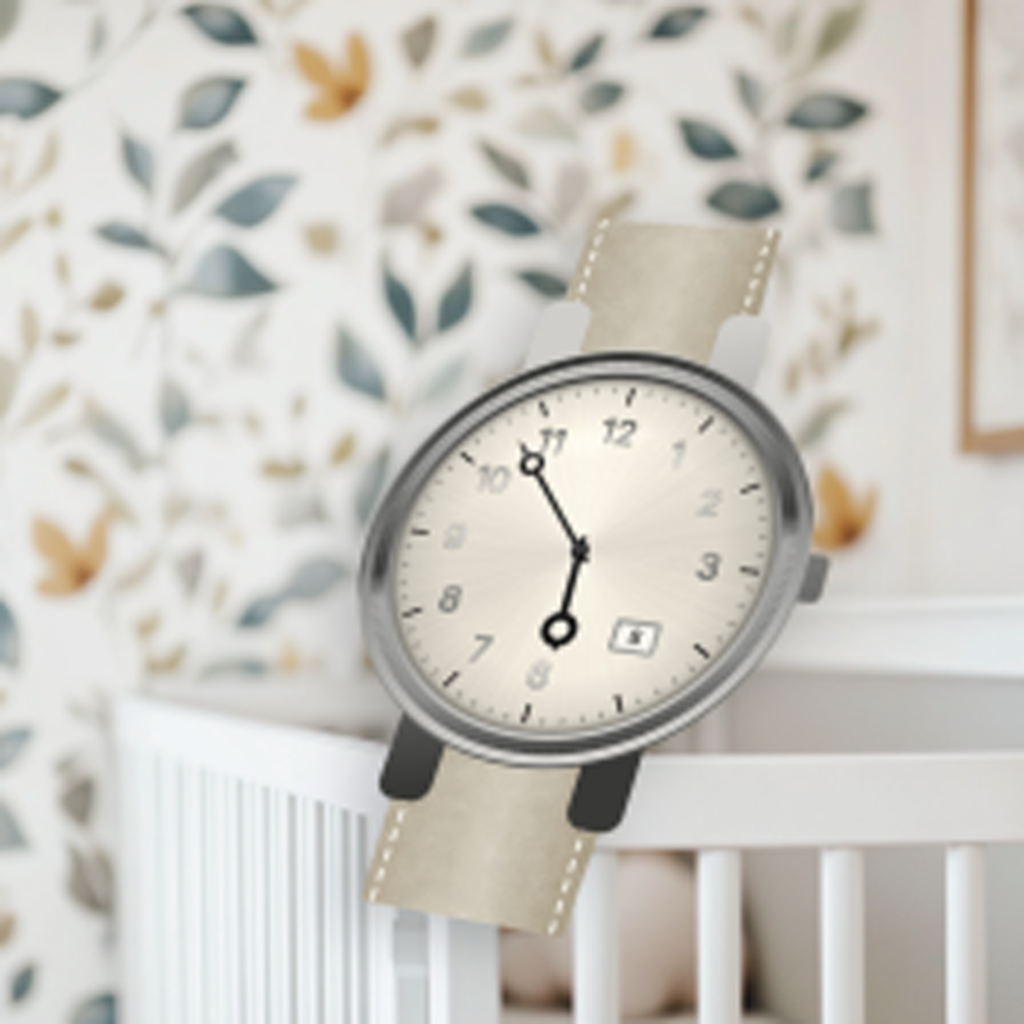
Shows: 5:53
